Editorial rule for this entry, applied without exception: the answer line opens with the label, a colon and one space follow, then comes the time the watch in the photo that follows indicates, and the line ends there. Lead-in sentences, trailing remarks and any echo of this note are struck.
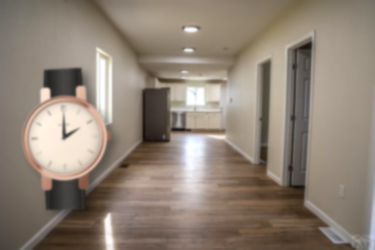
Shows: 2:00
